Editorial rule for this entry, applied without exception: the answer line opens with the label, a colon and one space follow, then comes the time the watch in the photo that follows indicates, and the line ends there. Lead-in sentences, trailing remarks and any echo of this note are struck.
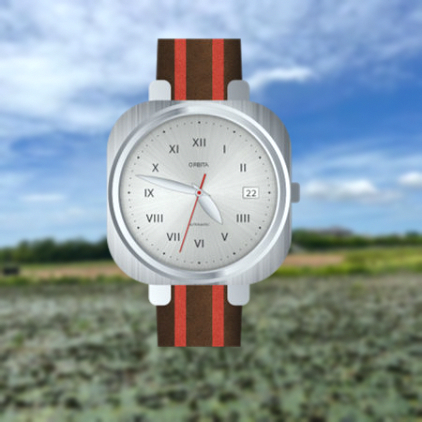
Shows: 4:47:33
